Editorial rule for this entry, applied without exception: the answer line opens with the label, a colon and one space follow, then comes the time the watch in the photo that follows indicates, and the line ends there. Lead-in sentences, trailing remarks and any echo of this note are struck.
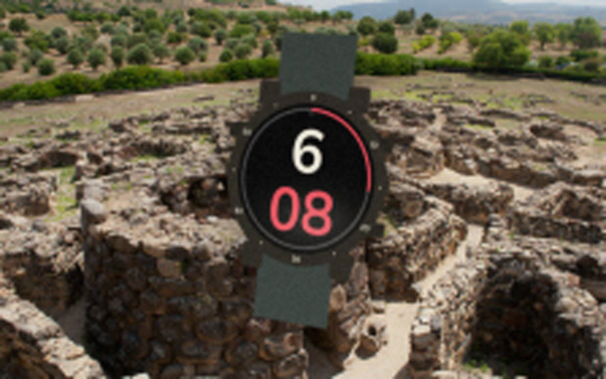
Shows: 6:08
